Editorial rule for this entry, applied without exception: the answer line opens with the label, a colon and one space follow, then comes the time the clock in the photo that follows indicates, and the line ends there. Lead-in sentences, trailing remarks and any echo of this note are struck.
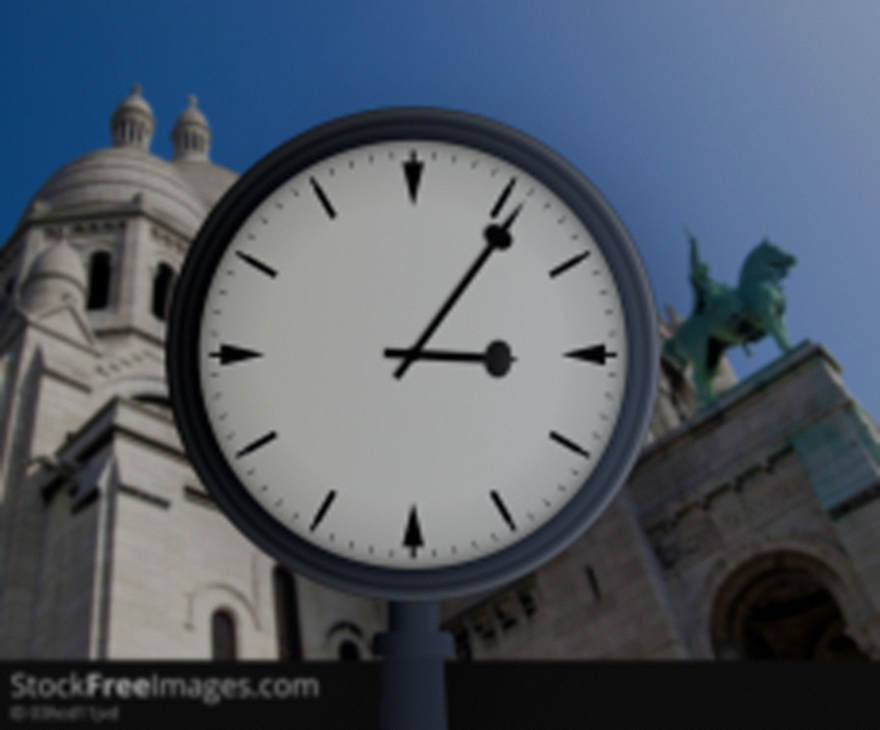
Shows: 3:06
